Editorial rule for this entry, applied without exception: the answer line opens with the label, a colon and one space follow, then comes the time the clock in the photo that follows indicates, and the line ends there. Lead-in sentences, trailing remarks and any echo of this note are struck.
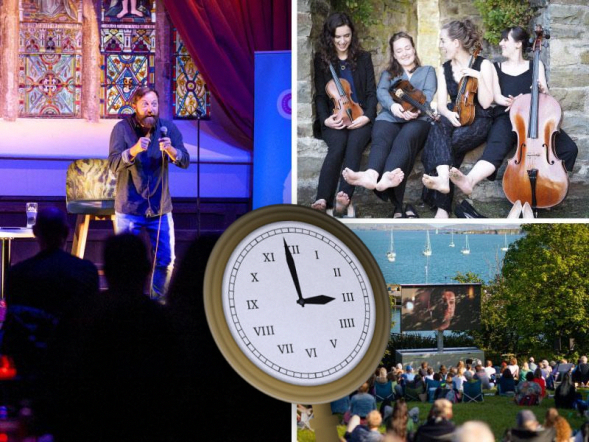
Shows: 2:59
